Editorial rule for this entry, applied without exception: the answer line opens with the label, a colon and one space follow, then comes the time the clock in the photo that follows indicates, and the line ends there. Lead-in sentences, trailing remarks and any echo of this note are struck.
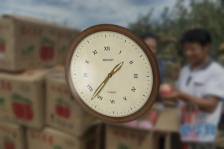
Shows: 1:37
